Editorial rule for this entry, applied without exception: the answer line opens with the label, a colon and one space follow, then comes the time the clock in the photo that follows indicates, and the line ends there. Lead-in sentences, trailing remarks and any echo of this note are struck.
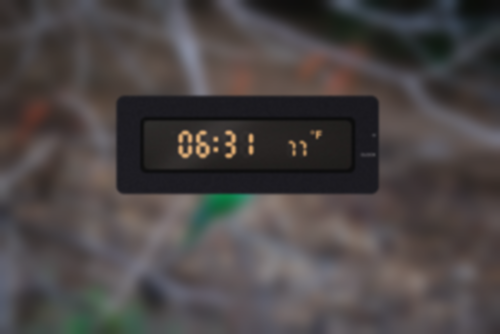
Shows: 6:31
